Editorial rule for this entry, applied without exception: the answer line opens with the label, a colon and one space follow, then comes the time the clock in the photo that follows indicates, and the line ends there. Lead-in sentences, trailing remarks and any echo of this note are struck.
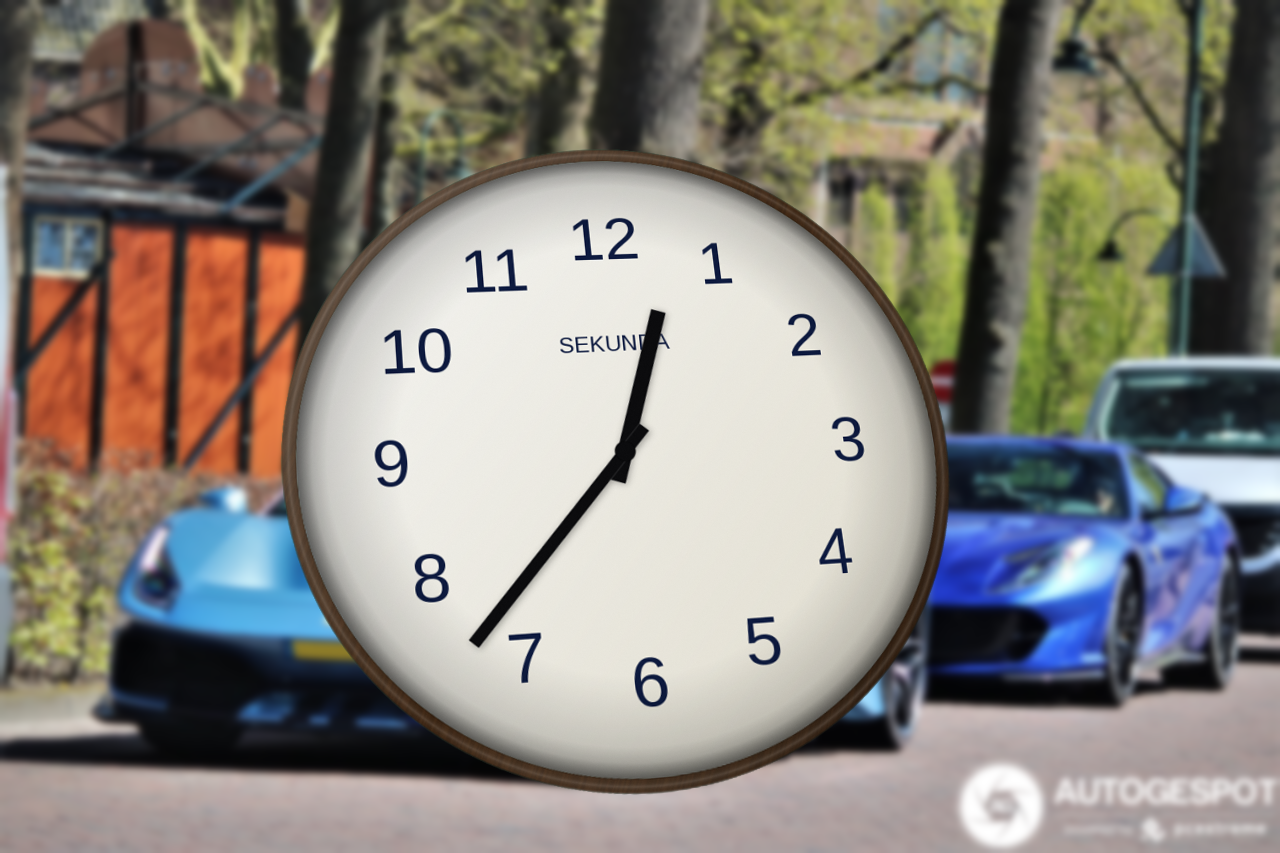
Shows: 12:37
